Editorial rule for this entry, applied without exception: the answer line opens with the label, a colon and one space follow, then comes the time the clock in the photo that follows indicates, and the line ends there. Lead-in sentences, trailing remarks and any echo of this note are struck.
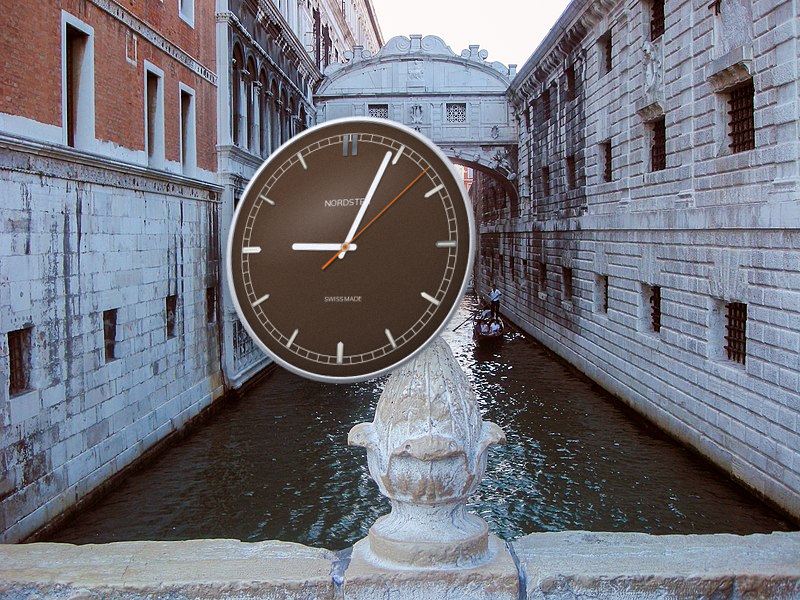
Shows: 9:04:08
